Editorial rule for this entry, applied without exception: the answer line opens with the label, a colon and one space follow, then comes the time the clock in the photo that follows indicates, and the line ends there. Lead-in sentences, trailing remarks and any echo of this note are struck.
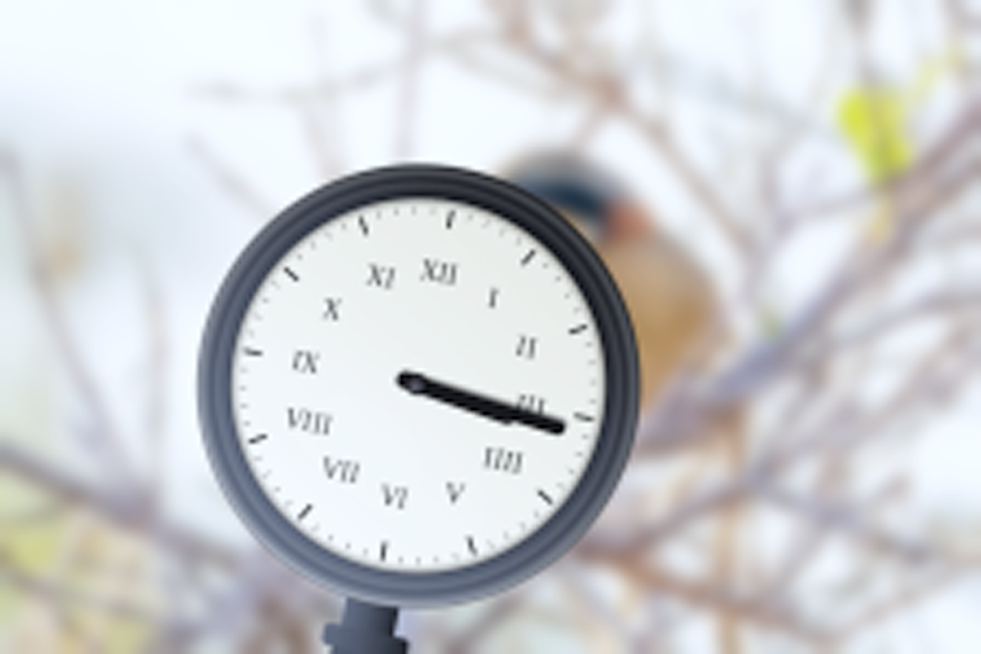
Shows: 3:16
